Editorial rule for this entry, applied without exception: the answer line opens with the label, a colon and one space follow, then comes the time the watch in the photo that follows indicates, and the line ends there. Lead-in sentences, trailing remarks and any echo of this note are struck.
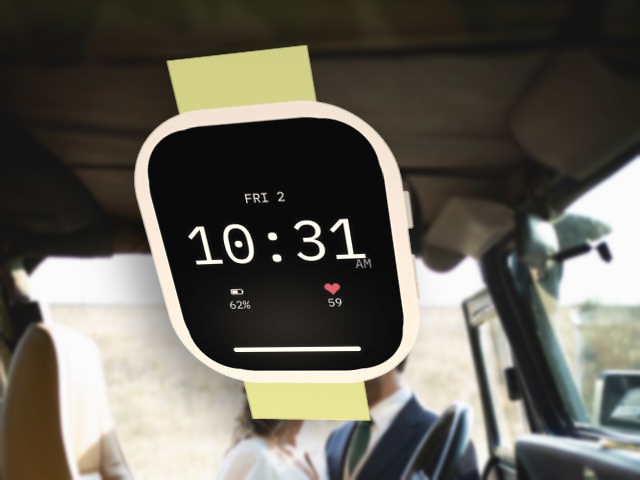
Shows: 10:31
